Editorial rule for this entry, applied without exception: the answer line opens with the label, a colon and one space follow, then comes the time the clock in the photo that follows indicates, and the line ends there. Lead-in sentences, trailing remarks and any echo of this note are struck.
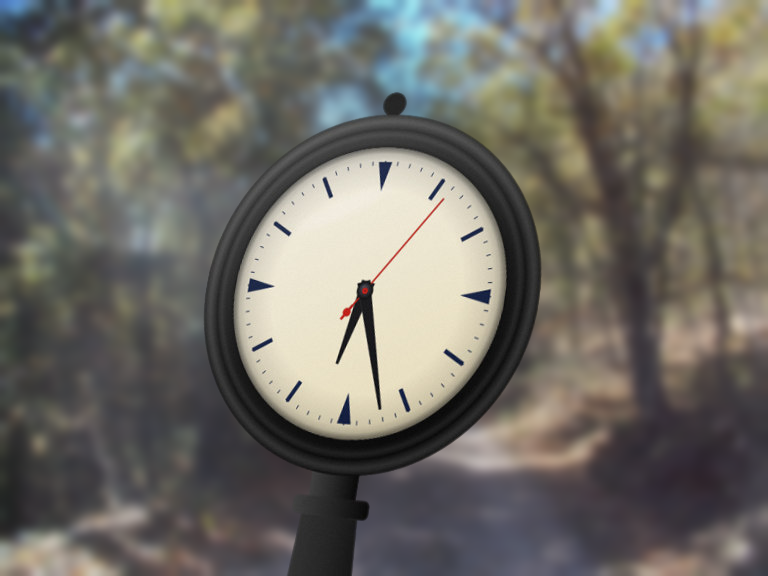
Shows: 6:27:06
